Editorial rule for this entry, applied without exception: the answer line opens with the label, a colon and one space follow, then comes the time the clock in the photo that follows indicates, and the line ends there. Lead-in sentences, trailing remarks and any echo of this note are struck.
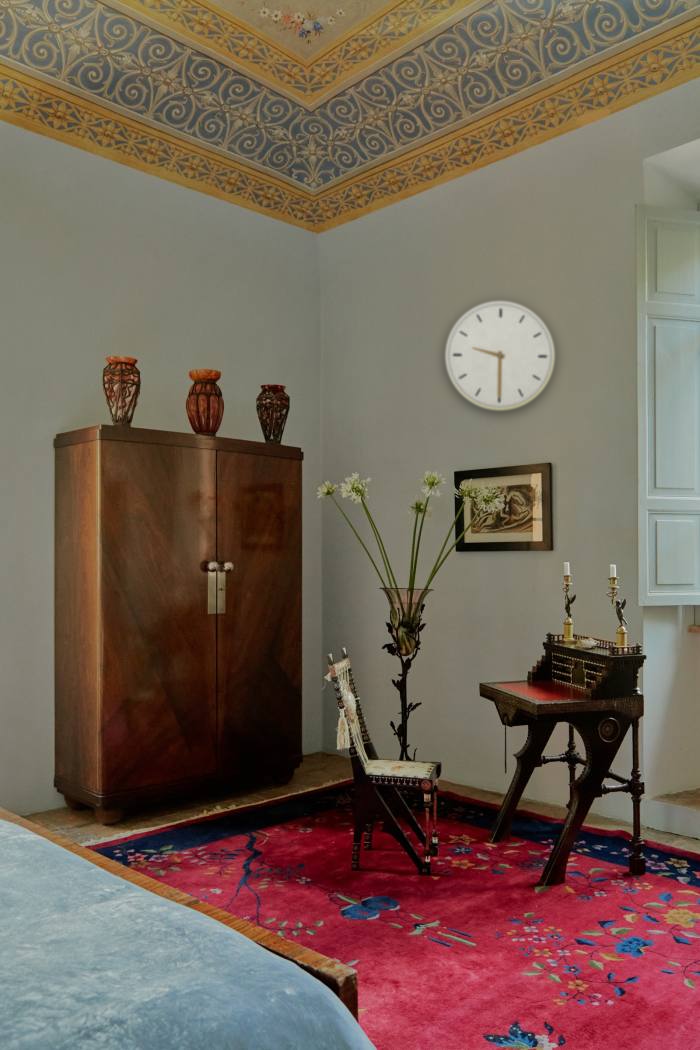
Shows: 9:30
